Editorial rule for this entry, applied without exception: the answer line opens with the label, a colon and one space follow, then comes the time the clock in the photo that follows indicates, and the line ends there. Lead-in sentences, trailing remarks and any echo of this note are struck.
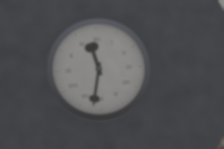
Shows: 11:32
